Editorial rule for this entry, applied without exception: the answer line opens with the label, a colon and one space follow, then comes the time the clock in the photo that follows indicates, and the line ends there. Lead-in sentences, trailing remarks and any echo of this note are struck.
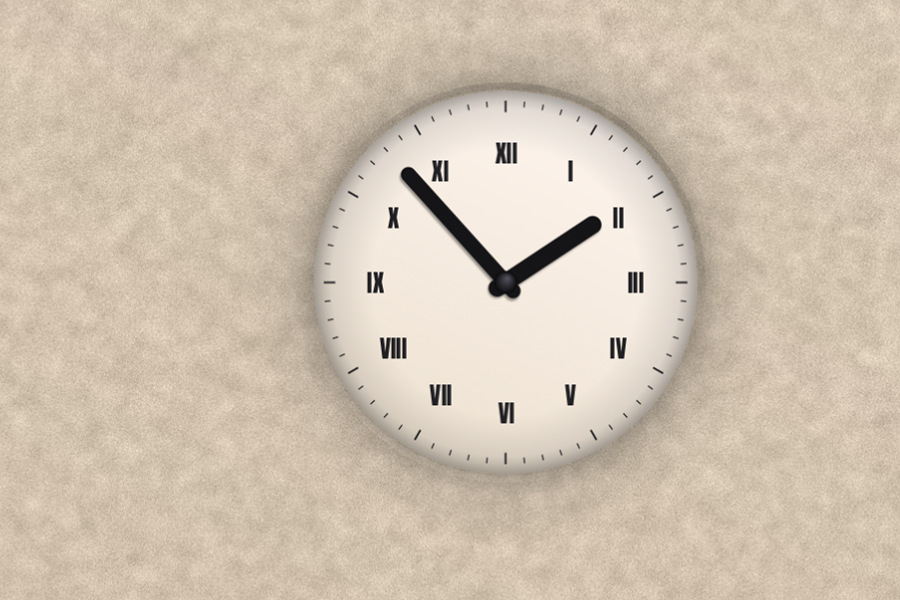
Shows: 1:53
